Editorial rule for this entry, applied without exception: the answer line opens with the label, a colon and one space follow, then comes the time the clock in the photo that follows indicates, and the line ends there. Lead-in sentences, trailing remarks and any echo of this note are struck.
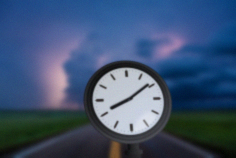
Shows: 8:09
